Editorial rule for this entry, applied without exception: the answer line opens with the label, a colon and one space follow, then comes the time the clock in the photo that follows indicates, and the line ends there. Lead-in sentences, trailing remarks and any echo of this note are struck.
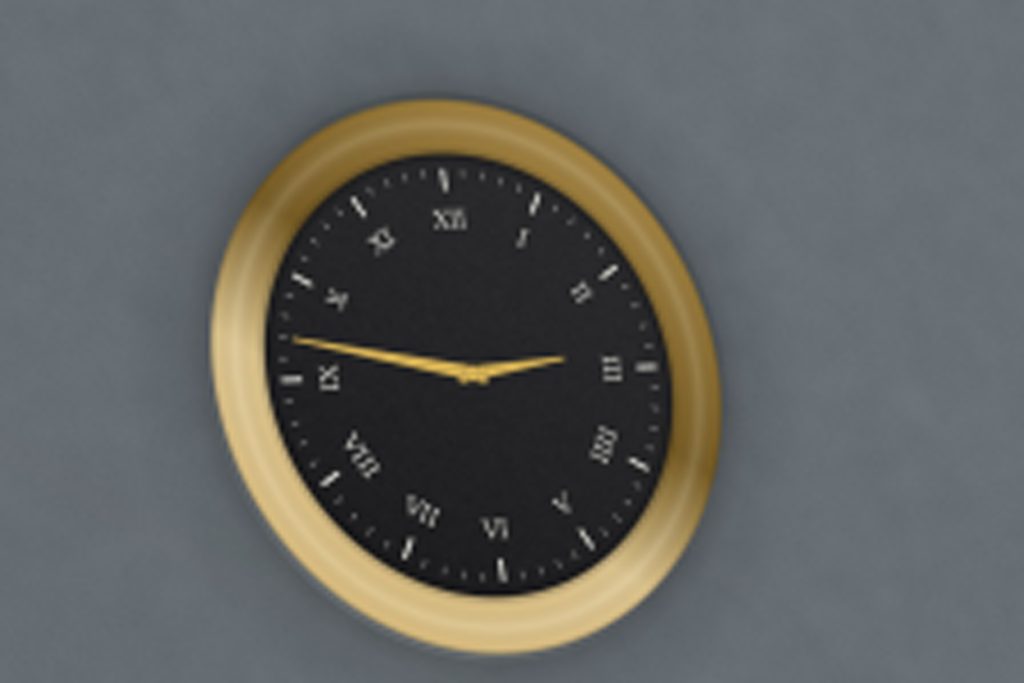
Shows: 2:47
